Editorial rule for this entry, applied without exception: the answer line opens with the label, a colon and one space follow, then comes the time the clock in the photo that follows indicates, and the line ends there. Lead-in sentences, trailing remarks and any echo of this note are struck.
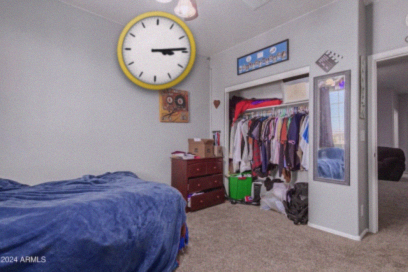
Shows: 3:14
